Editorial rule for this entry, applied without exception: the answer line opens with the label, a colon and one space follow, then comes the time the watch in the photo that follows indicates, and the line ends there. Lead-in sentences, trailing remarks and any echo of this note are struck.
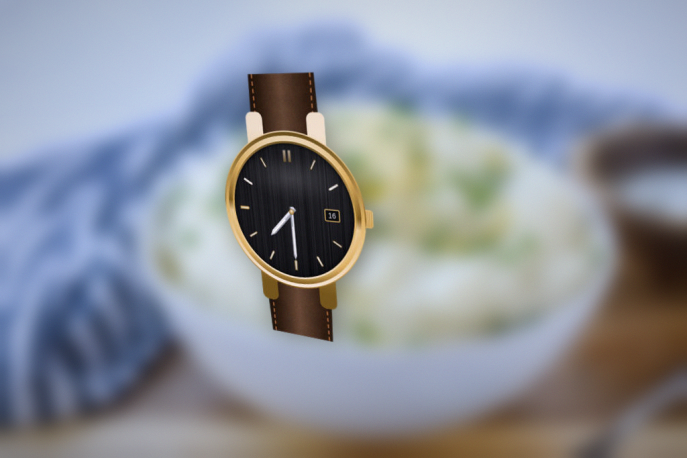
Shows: 7:30
